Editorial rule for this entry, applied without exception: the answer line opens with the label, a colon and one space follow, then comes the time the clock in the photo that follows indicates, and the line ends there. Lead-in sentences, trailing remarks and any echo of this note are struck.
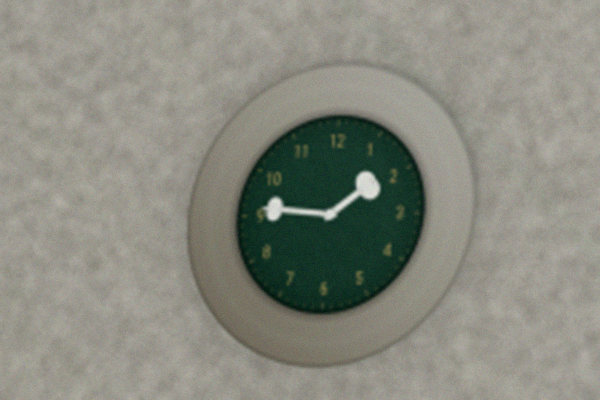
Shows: 1:46
